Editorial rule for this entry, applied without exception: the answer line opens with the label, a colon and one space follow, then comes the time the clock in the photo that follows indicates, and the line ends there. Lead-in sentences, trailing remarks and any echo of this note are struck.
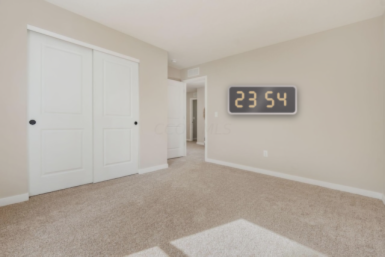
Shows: 23:54
